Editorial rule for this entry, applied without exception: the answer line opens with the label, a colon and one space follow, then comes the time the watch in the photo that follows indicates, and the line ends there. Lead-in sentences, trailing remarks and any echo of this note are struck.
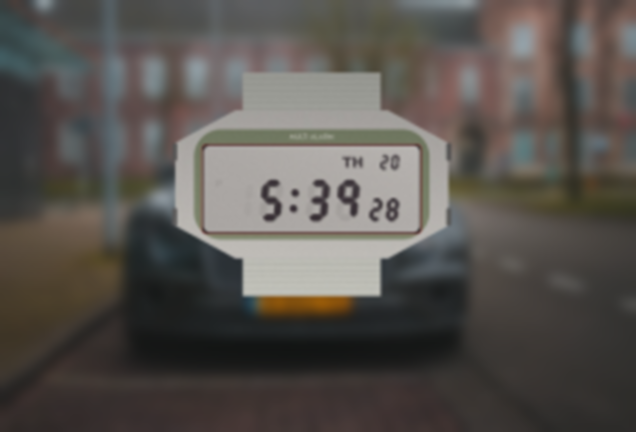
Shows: 5:39:28
